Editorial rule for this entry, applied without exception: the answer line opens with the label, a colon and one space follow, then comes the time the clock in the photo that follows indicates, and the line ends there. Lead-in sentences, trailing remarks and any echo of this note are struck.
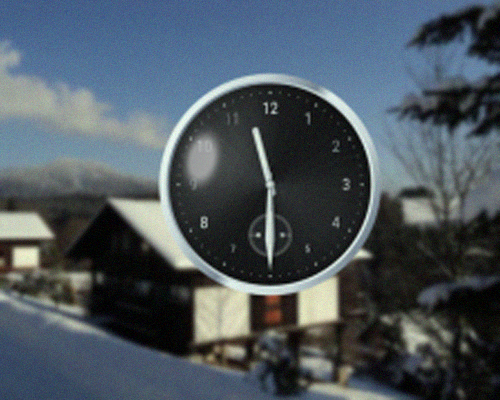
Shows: 11:30
